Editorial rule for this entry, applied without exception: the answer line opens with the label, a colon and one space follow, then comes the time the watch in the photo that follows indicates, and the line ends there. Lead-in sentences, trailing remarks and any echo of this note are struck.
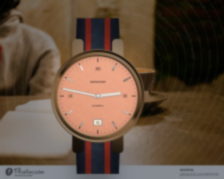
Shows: 2:47
